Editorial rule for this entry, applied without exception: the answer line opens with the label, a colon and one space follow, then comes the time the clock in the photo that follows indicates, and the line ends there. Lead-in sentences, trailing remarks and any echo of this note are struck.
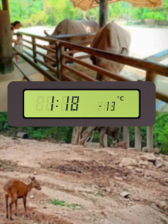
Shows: 1:18
